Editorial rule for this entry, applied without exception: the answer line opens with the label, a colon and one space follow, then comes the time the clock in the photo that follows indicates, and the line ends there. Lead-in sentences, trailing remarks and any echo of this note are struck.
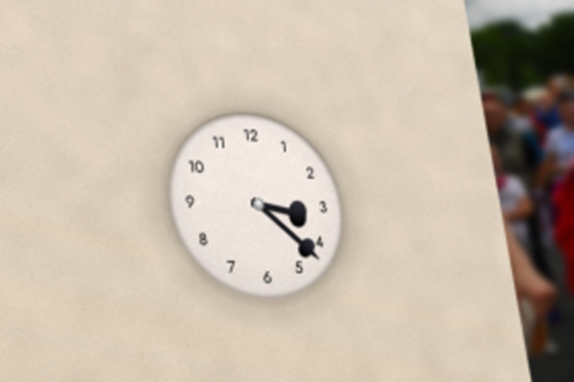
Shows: 3:22
